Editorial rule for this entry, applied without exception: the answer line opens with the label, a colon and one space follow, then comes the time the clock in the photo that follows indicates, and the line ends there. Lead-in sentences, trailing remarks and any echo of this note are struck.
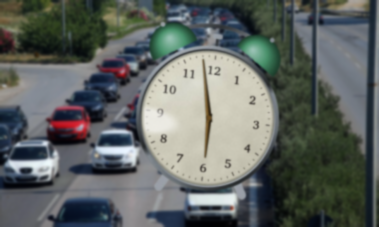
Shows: 5:58
